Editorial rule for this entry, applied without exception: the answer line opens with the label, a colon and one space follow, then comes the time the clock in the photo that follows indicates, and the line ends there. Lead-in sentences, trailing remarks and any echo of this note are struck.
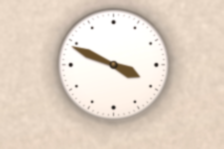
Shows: 3:49
